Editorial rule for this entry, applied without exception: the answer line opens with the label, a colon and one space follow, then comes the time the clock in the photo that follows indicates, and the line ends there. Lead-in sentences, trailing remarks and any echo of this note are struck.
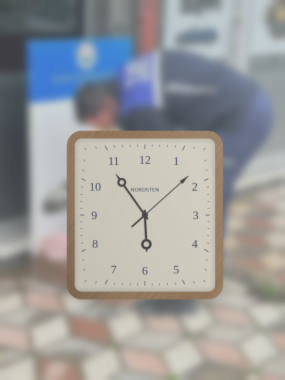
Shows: 5:54:08
